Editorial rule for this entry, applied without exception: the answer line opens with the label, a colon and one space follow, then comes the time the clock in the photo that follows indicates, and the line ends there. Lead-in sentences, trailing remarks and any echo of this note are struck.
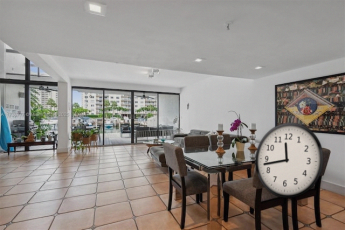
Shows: 11:43
